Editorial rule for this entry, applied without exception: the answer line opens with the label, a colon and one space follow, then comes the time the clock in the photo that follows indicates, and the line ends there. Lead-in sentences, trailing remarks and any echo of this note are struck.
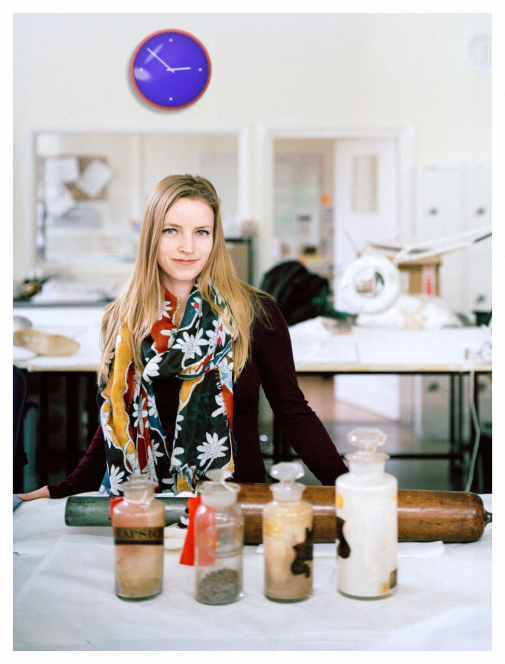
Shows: 2:52
